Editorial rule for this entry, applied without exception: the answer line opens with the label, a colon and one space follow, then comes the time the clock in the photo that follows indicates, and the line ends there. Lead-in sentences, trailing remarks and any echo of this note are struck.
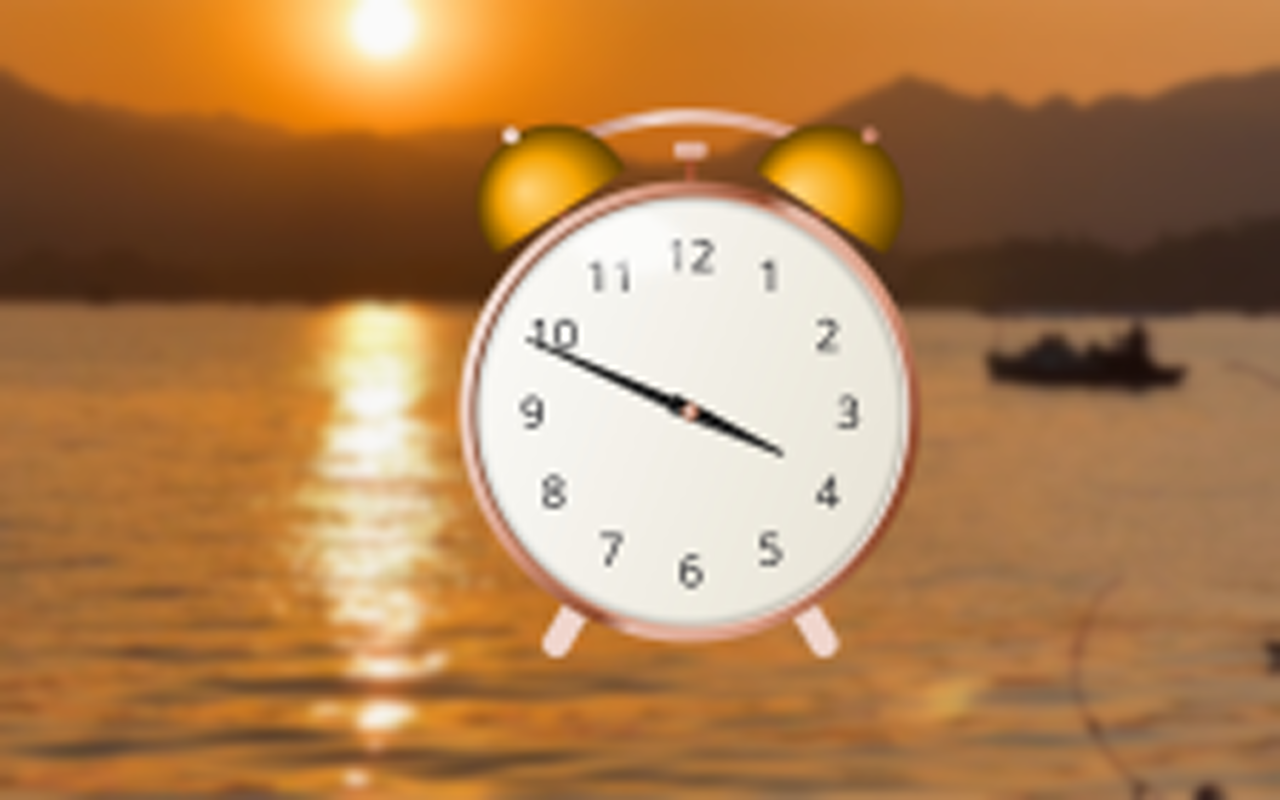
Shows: 3:49
